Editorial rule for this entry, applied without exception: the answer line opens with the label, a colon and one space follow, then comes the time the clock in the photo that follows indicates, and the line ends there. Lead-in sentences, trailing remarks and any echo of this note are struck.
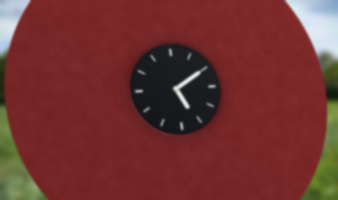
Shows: 5:10
